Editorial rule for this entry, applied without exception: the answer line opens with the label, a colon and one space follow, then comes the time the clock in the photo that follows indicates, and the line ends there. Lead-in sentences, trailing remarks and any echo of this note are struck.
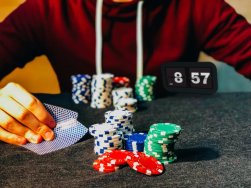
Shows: 8:57
